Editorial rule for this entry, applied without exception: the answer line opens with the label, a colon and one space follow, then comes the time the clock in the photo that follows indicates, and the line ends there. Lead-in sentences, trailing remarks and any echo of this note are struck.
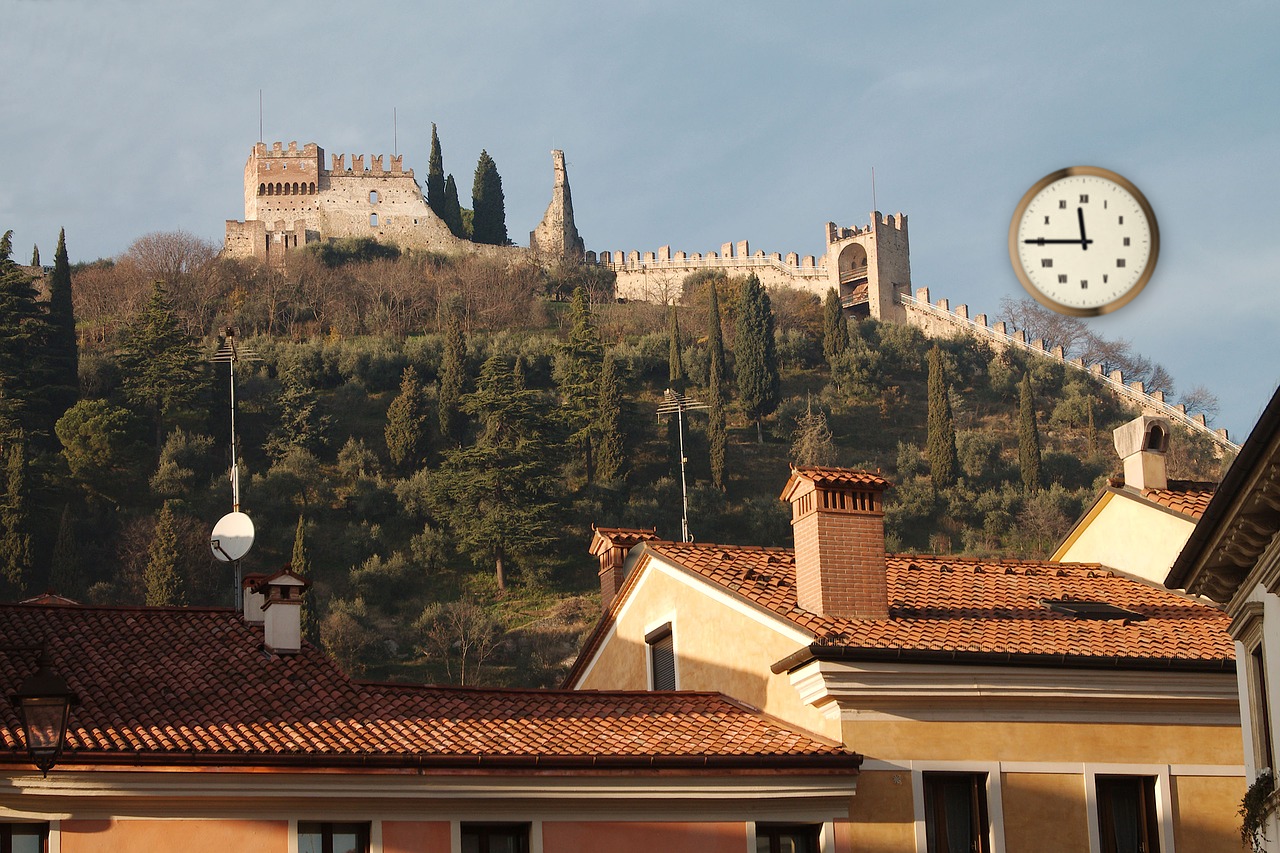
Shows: 11:45
